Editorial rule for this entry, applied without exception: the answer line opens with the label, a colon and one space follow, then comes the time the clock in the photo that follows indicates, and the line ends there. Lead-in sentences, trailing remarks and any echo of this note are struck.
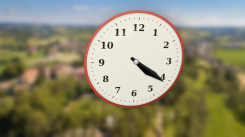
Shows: 4:21
